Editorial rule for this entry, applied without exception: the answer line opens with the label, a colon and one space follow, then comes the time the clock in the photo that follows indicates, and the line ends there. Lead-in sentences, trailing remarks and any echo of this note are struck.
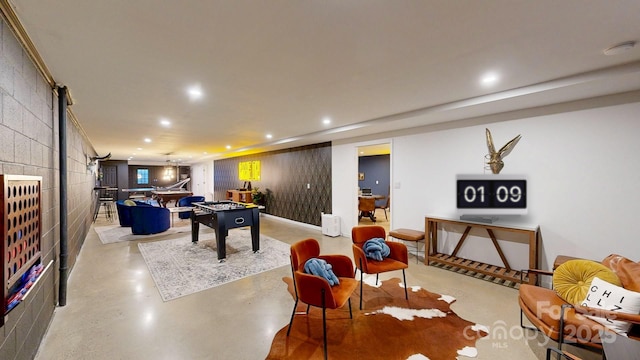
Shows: 1:09
